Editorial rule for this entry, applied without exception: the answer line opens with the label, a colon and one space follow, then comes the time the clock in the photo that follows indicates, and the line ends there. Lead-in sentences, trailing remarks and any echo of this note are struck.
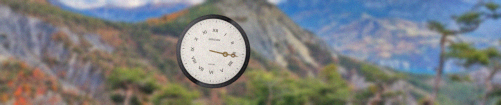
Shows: 3:16
